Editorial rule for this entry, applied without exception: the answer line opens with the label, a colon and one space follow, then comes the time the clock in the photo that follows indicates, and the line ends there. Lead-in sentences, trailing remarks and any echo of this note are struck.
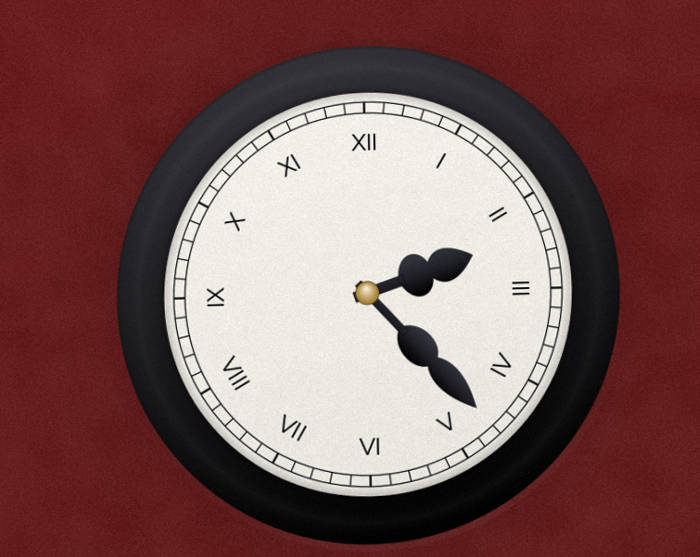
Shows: 2:23
